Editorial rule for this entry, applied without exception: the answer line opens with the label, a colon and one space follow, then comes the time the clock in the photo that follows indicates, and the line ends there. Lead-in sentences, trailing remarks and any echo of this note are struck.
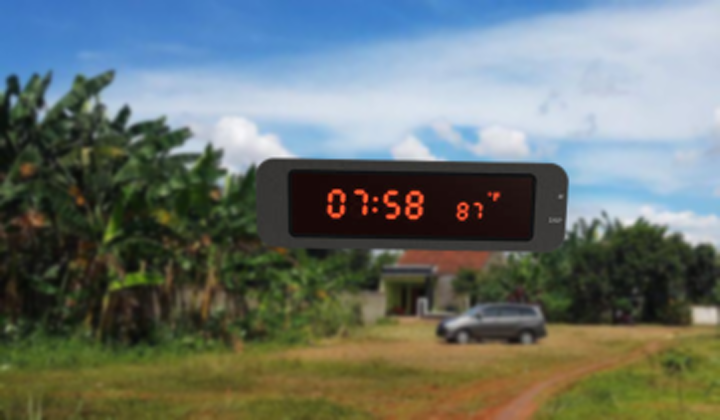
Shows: 7:58
